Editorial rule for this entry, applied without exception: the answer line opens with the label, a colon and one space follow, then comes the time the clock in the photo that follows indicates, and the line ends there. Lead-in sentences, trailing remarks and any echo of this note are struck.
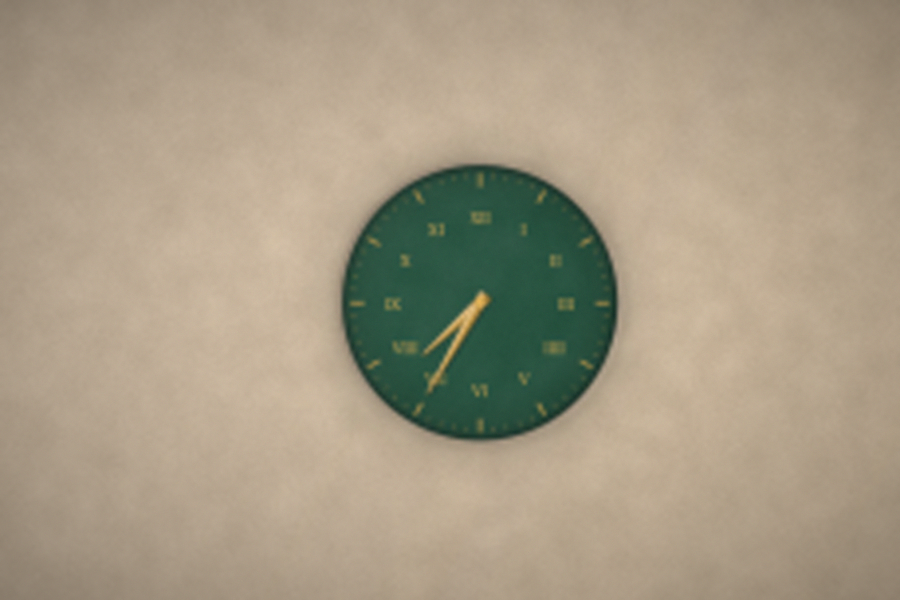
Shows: 7:35
